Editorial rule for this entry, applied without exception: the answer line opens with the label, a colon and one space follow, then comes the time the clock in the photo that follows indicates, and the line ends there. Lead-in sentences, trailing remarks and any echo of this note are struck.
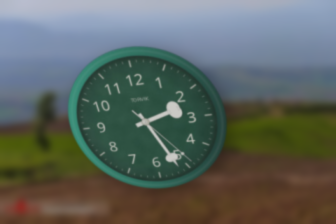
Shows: 2:26:24
